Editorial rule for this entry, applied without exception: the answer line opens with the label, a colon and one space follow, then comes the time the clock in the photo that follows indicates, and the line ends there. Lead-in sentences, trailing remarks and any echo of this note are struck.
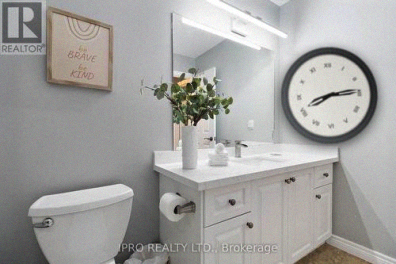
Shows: 8:14
